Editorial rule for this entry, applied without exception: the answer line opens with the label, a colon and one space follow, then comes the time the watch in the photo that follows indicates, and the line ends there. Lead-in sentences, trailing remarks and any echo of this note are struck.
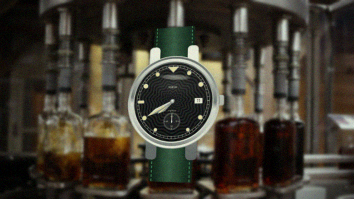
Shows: 7:40
